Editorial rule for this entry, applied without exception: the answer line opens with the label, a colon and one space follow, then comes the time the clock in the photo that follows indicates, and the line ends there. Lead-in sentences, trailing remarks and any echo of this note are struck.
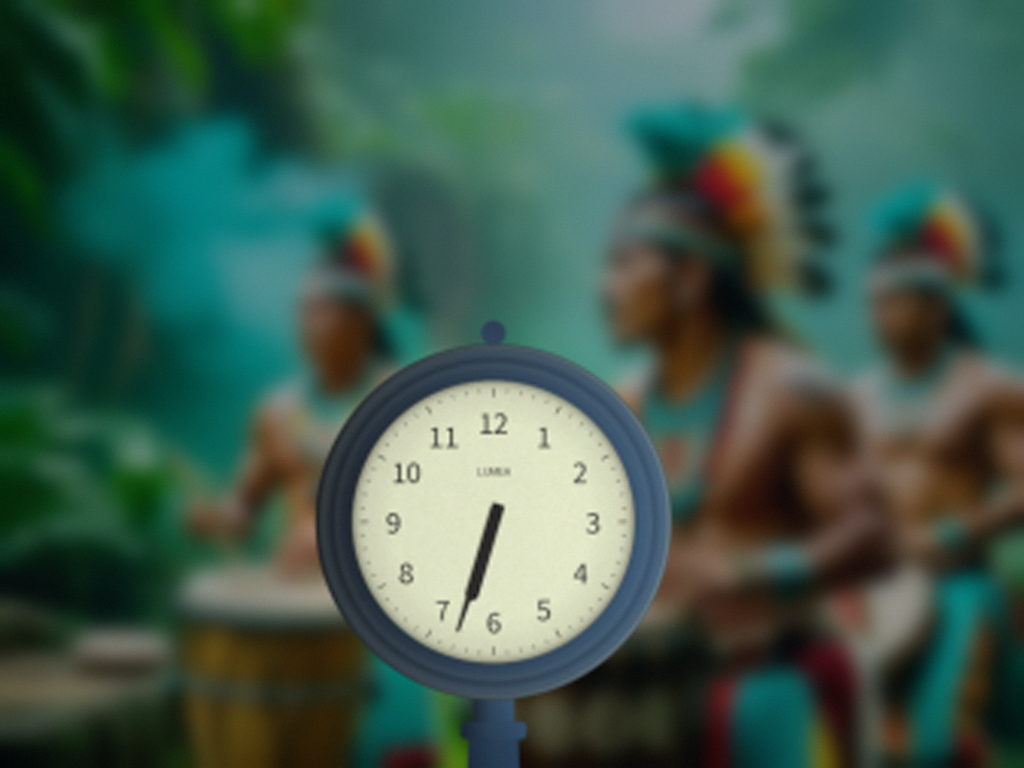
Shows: 6:33
